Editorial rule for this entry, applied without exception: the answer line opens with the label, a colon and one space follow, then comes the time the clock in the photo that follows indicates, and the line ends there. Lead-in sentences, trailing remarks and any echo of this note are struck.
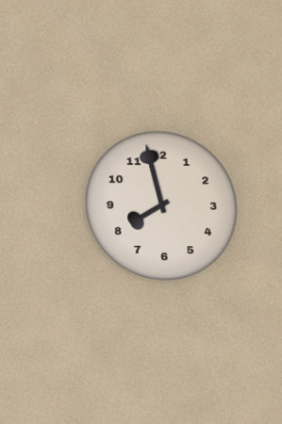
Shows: 7:58
